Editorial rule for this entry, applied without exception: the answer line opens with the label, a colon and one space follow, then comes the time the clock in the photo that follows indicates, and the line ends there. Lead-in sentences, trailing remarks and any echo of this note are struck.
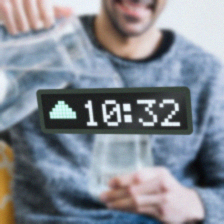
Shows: 10:32
